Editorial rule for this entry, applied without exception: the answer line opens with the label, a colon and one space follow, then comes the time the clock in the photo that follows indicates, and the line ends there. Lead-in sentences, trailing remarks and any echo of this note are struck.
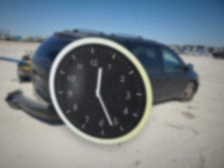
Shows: 12:27
